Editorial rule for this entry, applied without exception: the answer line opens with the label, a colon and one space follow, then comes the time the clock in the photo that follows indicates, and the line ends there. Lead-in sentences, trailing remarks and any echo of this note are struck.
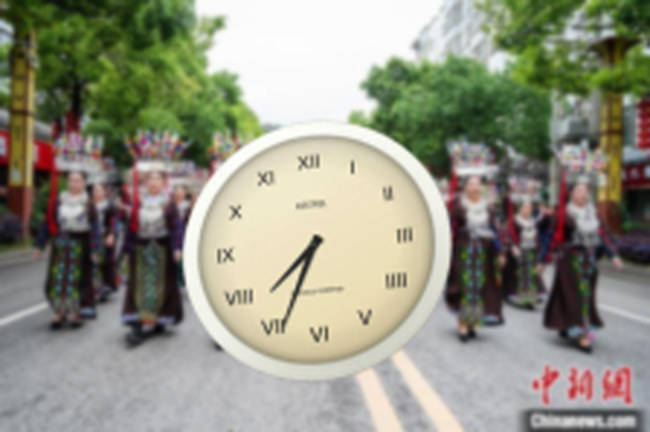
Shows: 7:34
